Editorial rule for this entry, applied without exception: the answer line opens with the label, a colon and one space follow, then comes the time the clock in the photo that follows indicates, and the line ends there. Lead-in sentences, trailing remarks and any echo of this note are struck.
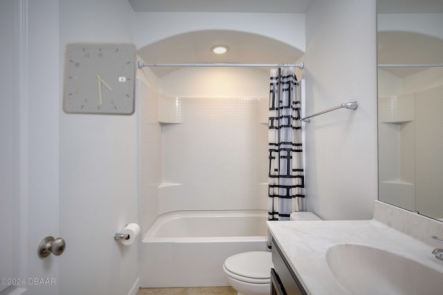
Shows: 4:29
